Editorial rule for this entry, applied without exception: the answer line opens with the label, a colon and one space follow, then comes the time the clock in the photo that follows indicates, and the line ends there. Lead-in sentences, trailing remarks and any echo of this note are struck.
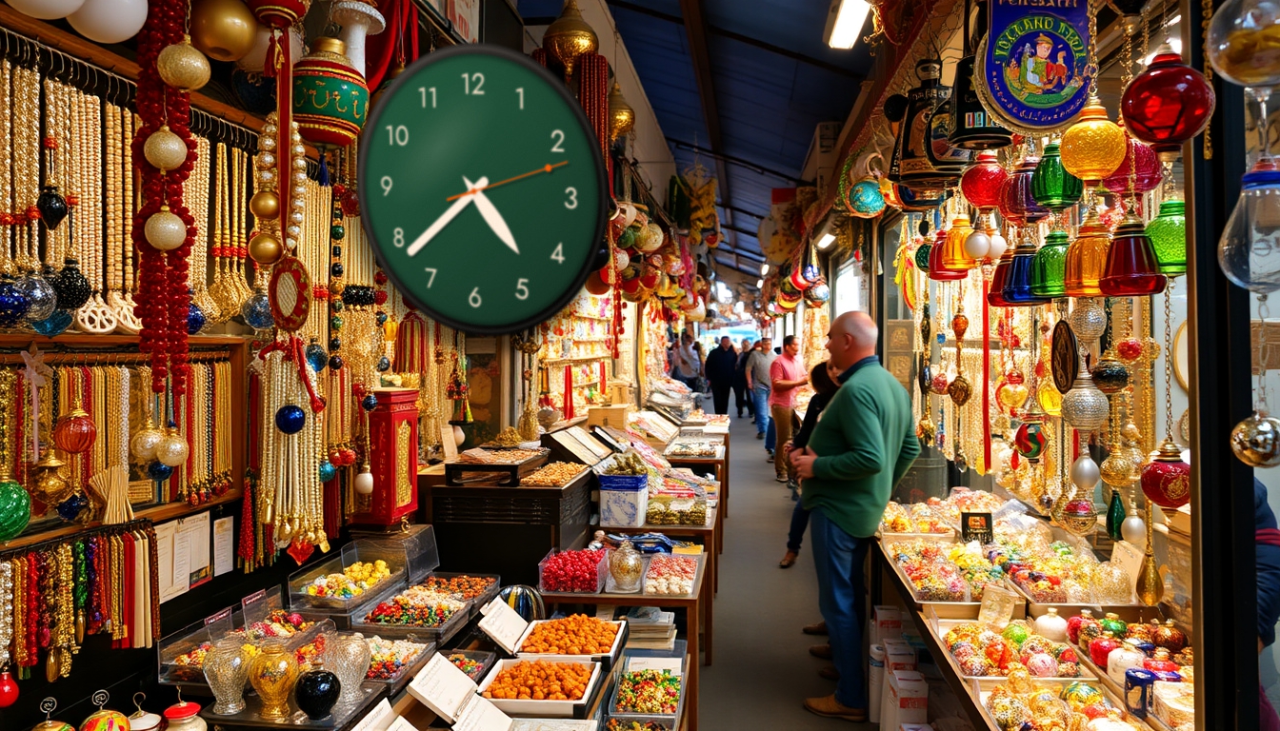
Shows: 4:38:12
